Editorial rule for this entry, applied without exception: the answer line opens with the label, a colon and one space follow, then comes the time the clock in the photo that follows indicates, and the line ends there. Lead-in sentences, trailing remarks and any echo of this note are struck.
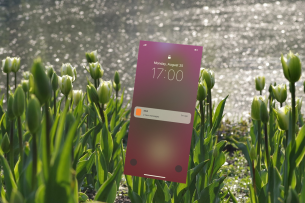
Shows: 17:00
